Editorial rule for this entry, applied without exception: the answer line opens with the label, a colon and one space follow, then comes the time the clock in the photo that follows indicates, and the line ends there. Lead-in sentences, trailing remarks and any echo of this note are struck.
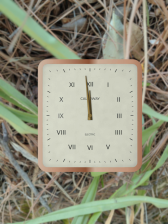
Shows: 11:59
